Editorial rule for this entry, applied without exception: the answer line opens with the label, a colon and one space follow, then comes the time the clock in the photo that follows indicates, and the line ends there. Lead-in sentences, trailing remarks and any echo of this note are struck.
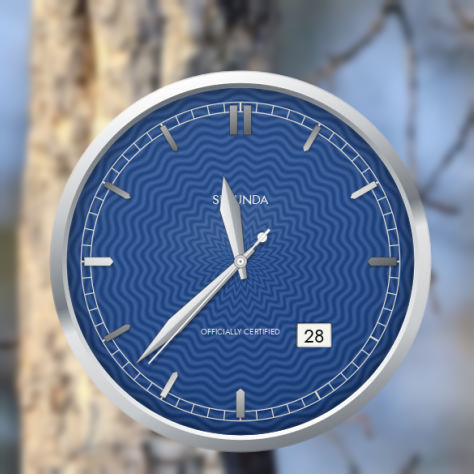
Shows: 11:37:37
